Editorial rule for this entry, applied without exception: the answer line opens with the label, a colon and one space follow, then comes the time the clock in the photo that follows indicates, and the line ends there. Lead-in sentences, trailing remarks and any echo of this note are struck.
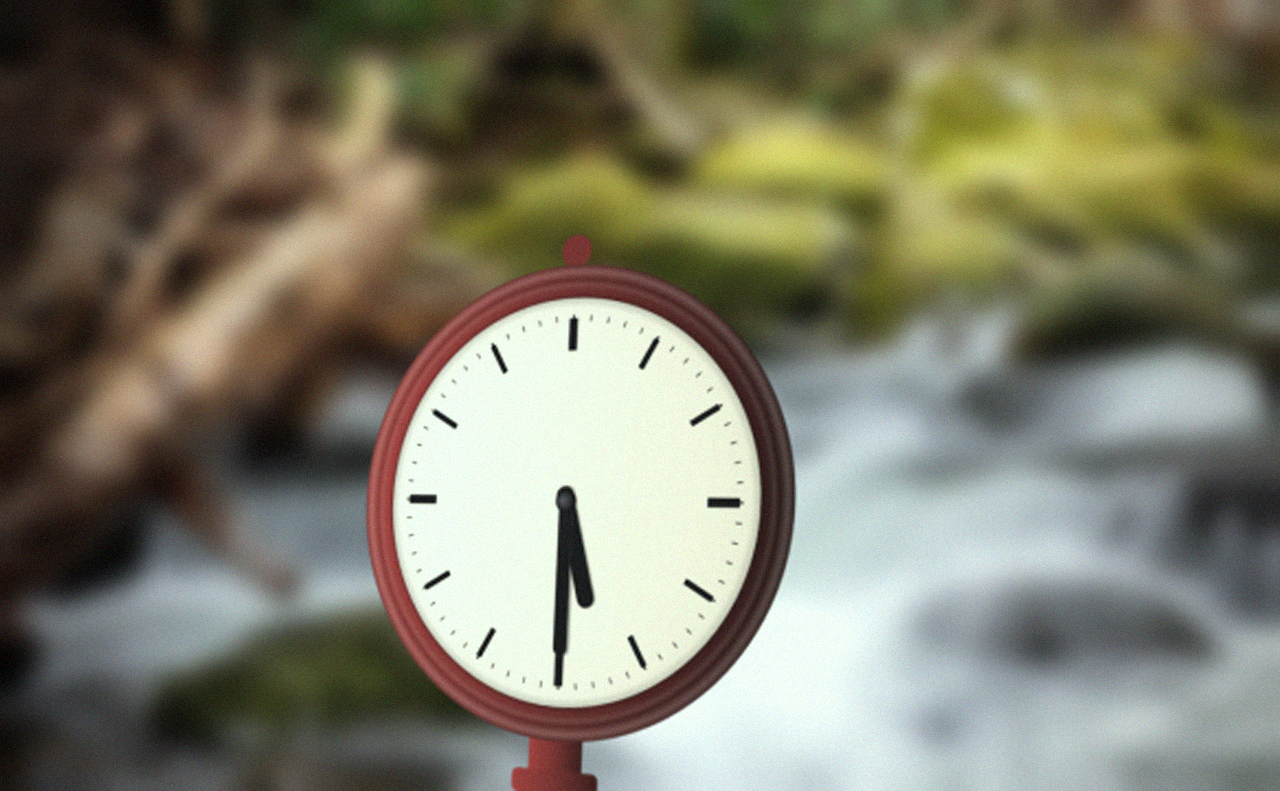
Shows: 5:30
